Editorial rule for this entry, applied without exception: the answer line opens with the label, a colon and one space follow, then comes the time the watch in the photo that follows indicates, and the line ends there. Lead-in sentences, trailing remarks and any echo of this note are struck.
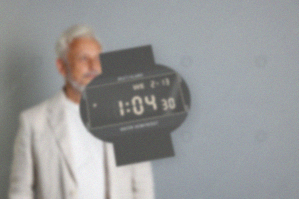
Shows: 1:04
